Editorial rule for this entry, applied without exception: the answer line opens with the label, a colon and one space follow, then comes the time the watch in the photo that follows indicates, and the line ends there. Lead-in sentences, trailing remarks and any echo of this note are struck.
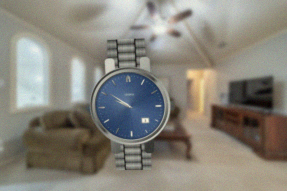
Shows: 9:51
